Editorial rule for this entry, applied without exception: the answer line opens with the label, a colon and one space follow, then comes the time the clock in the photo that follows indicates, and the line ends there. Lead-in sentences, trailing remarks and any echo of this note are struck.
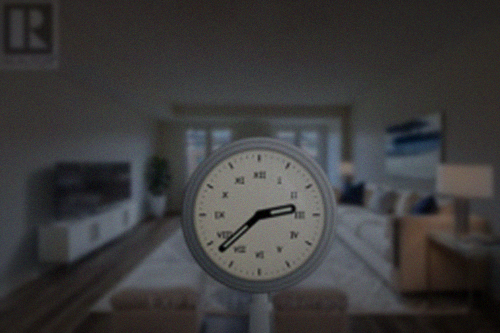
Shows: 2:38
